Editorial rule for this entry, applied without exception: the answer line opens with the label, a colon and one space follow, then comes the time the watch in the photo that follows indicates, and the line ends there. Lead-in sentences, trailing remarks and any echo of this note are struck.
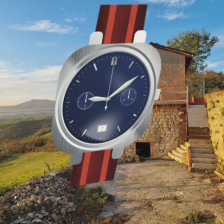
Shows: 9:09
